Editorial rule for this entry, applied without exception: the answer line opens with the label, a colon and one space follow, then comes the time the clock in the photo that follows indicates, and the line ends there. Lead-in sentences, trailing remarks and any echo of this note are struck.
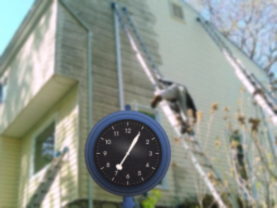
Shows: 7:05
